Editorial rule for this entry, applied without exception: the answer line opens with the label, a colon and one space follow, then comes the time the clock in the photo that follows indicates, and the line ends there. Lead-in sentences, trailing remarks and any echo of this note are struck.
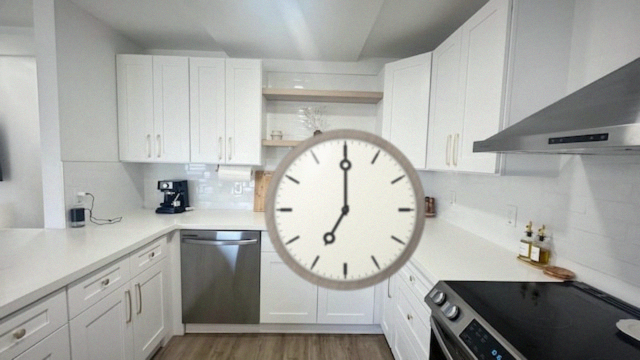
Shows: 7:00
